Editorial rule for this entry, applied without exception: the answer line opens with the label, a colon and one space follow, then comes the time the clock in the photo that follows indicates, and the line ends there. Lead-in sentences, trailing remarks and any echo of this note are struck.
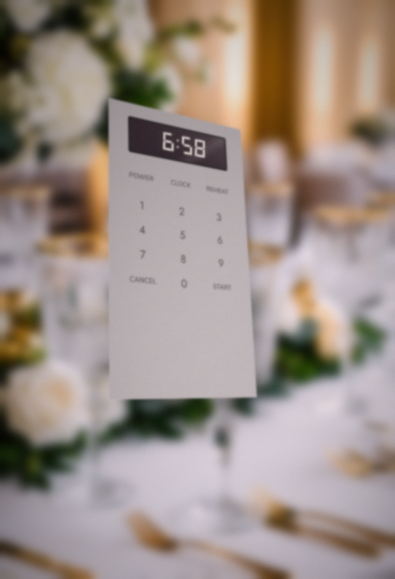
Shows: 6:58
